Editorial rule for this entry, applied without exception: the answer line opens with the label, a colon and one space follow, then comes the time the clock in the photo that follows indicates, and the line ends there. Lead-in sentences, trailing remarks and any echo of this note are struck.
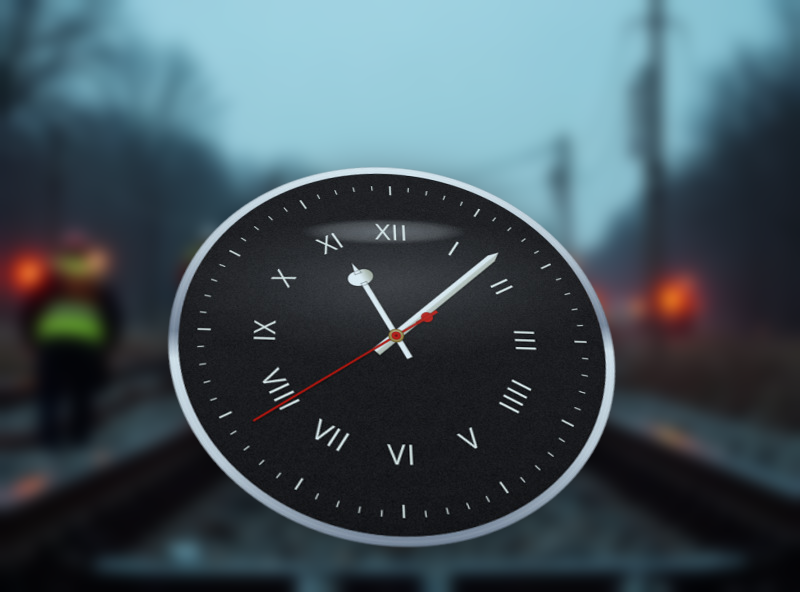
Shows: 11:07:39
